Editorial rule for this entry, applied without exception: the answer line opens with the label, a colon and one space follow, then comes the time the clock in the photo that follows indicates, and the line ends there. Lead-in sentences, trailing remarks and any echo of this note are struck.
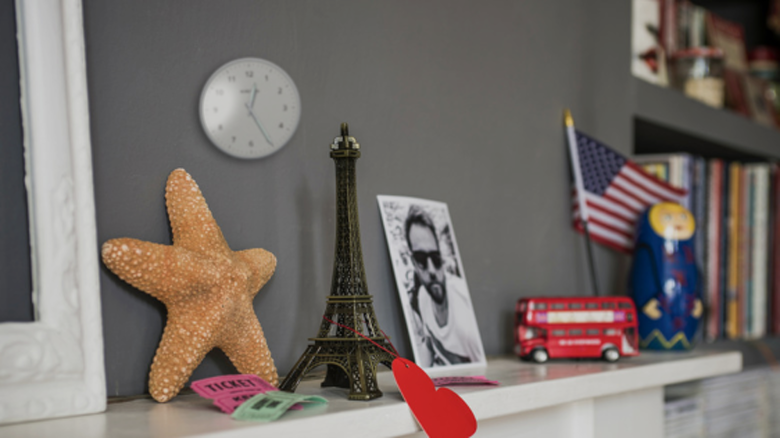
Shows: 12:25
